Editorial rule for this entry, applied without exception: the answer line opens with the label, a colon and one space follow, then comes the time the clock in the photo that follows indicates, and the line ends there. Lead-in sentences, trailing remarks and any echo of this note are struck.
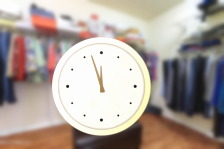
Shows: 11:57
